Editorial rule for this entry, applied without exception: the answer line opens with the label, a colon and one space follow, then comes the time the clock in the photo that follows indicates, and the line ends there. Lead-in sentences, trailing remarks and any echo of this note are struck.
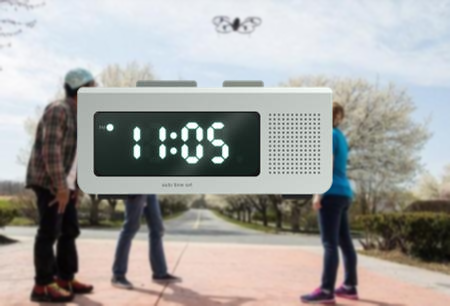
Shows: 11:05
